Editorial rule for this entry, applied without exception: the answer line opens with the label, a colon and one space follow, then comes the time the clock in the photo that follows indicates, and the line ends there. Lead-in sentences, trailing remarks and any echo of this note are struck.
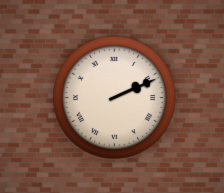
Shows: 2:11
